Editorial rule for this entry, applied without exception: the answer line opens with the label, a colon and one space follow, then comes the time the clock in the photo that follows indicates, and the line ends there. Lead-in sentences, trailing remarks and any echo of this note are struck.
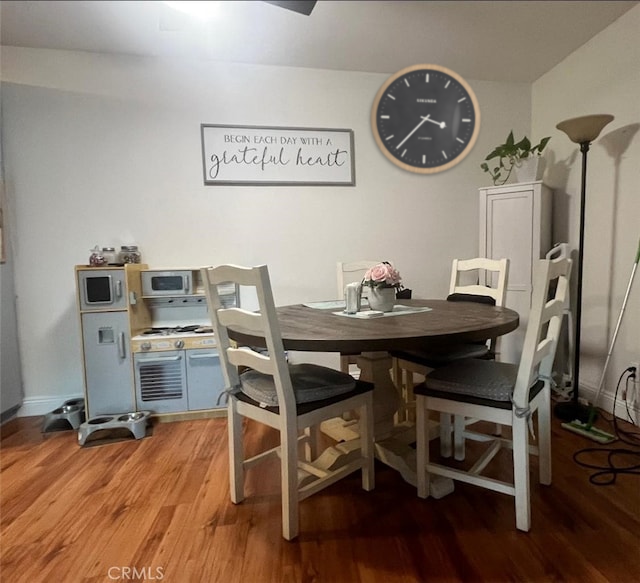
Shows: 3:37
